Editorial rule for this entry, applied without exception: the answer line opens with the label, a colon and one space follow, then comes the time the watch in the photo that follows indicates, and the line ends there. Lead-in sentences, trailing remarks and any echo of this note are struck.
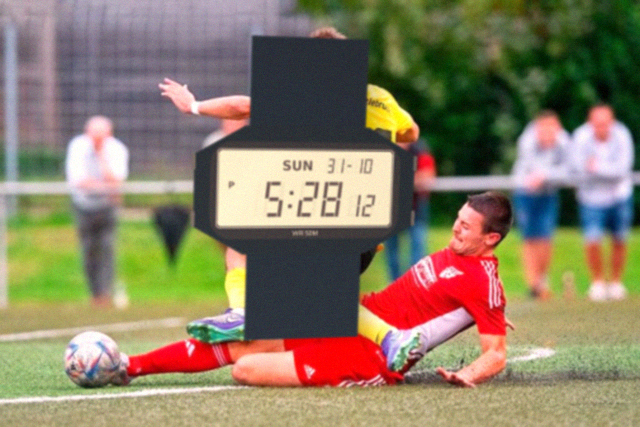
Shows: 5:28:12
